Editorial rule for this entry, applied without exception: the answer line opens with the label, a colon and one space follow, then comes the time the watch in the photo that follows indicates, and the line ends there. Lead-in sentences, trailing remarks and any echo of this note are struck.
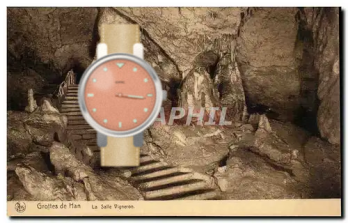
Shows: 3:16
